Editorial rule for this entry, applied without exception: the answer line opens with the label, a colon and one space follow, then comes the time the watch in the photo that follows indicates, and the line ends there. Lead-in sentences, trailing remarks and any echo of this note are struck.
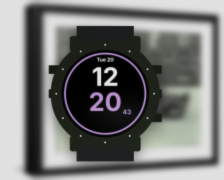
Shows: 12:20
